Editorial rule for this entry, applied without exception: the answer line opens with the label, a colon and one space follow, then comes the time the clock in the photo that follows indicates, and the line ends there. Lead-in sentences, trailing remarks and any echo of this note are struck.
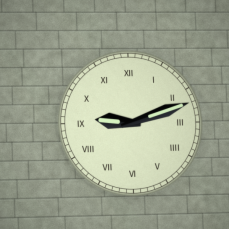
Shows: 9:12
